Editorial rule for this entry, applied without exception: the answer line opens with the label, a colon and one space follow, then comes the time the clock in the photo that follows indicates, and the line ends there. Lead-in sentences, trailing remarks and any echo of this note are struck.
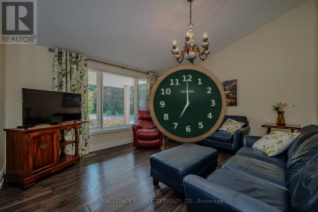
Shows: 7:00
